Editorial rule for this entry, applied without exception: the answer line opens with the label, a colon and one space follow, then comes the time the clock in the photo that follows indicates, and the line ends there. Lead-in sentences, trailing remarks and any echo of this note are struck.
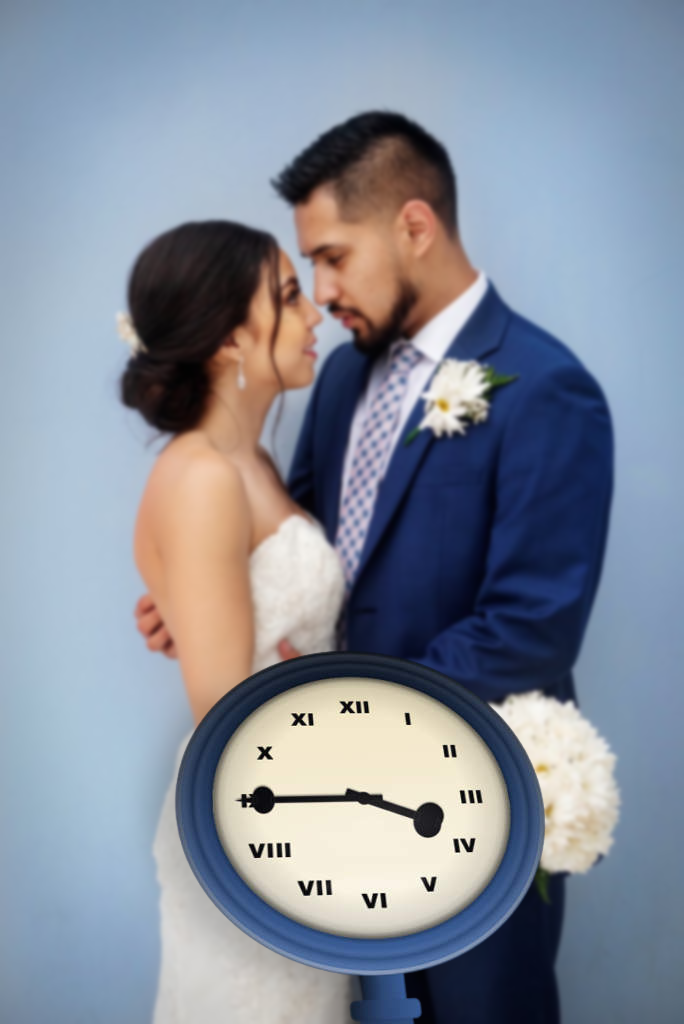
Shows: 3:45
